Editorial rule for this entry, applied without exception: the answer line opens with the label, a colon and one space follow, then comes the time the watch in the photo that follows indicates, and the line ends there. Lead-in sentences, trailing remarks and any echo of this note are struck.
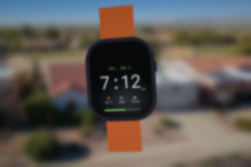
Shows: 7:12
